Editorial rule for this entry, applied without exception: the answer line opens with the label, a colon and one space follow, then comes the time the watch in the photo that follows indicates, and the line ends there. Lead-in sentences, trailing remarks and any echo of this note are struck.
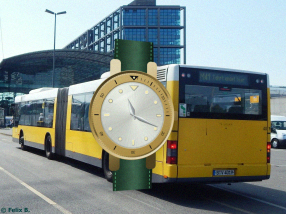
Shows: 11:19
